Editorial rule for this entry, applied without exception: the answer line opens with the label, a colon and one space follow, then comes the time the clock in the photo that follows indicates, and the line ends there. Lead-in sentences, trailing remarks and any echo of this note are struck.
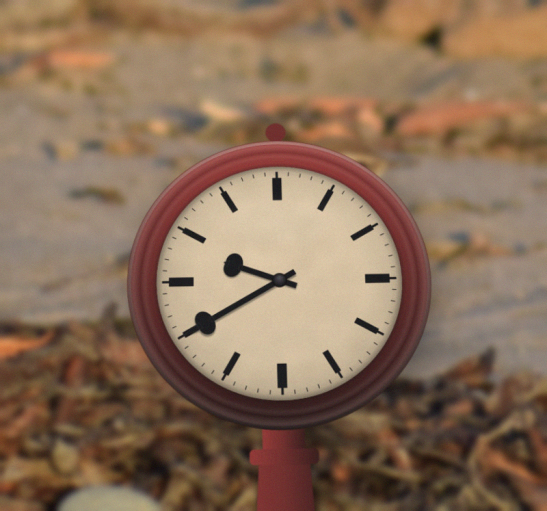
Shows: 9:40
